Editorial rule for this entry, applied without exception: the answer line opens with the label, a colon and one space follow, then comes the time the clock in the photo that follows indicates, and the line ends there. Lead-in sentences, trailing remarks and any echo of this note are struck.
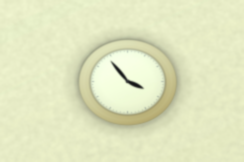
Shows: 3:54
